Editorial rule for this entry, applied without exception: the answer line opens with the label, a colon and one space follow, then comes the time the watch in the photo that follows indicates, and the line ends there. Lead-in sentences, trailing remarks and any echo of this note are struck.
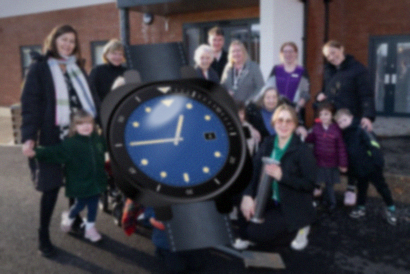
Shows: 12:45
